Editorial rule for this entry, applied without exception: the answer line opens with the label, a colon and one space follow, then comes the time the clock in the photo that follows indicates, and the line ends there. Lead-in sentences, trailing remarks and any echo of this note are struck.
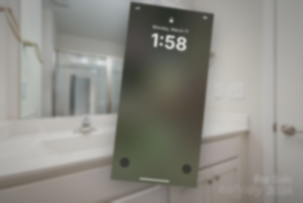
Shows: 1:58
